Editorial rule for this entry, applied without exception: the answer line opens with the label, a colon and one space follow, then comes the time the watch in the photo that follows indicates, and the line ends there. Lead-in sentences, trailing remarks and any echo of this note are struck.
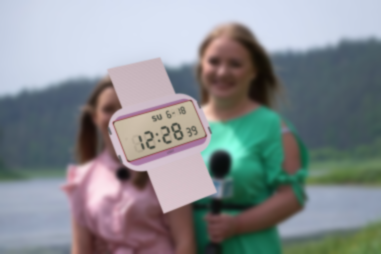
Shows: 12:28
